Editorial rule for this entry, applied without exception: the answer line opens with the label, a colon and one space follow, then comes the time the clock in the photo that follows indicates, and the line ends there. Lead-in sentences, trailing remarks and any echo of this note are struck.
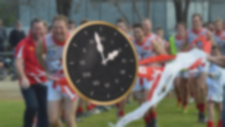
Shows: 1:58
